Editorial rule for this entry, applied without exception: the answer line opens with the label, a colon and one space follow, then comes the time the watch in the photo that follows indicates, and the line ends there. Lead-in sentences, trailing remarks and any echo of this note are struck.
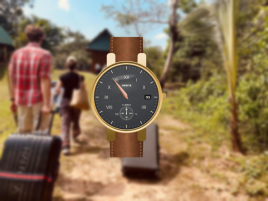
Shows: 10:54
